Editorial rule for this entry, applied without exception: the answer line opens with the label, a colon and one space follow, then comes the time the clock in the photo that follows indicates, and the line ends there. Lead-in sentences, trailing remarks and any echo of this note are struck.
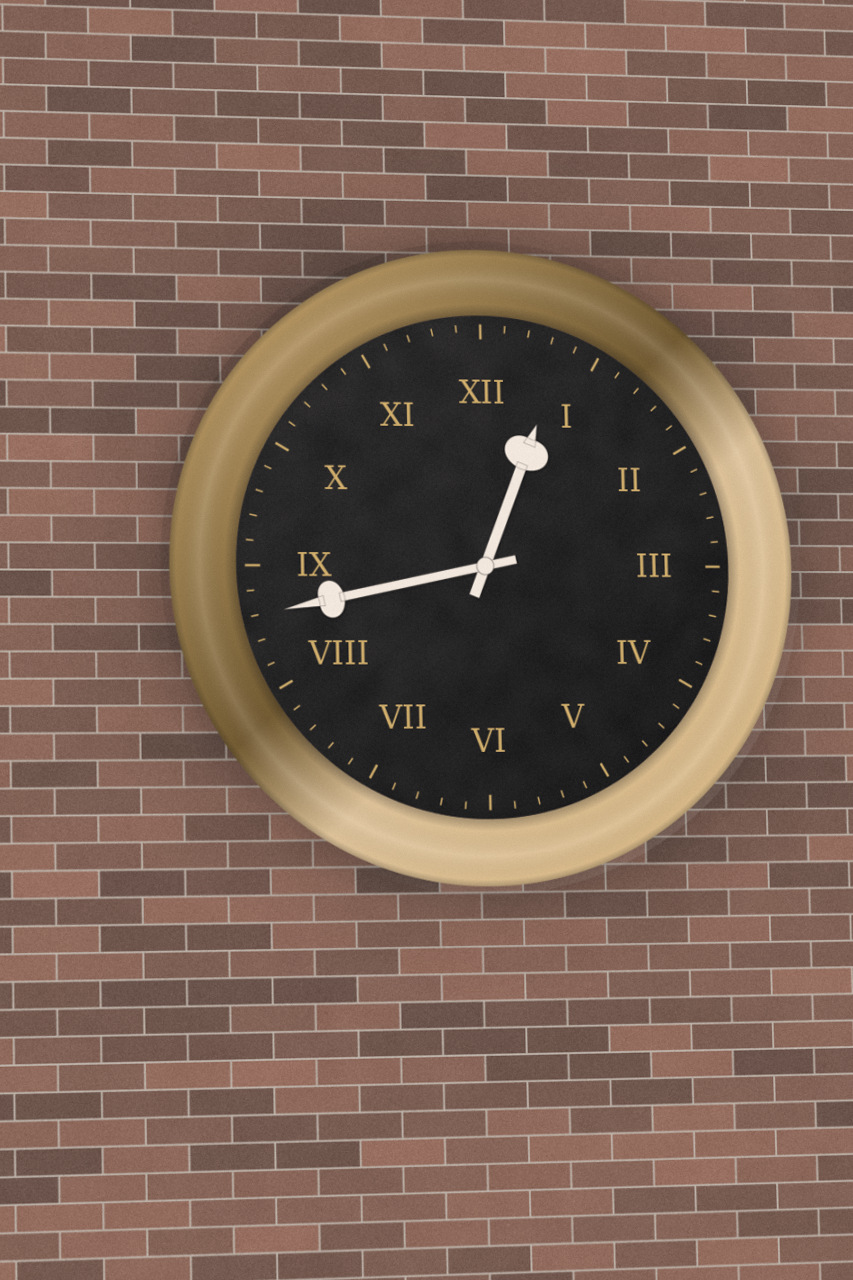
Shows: 12:43
